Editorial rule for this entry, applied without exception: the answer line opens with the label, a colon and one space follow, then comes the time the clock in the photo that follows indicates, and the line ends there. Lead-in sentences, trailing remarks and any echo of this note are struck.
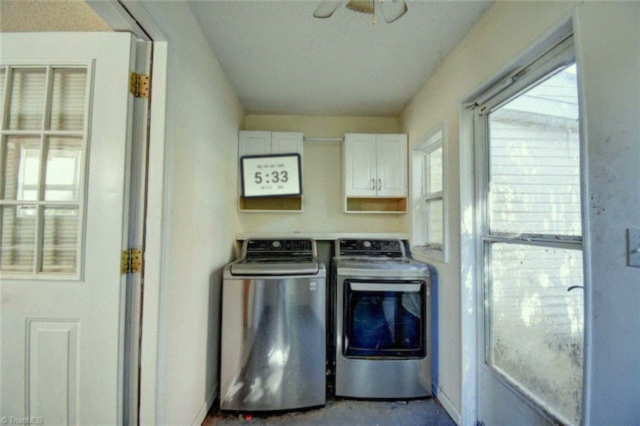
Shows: 5:33
